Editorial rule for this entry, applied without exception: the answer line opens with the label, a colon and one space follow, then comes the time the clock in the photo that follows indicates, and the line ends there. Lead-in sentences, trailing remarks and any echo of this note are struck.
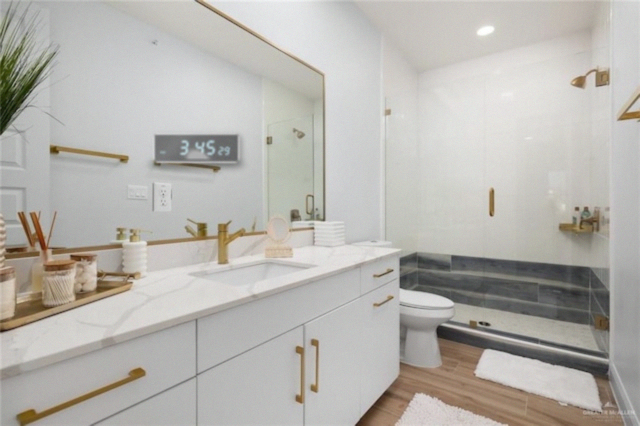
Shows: 3:45
